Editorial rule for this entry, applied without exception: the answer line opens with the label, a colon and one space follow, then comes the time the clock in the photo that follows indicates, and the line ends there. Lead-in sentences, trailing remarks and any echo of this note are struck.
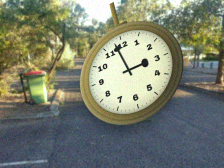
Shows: 2:58
